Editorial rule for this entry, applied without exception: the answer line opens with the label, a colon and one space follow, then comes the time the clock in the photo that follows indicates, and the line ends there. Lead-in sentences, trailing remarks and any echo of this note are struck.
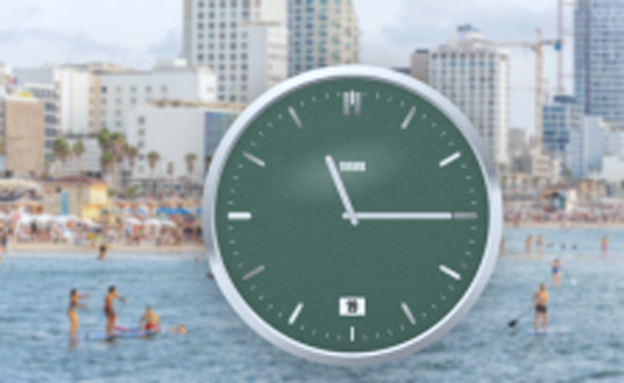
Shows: 11:15
